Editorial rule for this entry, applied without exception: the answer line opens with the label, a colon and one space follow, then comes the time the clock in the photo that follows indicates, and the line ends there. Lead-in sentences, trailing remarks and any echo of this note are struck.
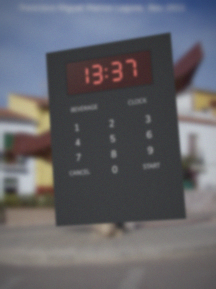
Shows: 13:37
